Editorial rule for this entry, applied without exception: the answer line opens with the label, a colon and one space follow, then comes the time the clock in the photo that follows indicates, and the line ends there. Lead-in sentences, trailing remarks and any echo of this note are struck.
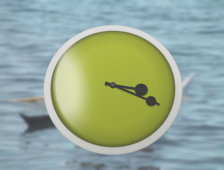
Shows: 3:19
